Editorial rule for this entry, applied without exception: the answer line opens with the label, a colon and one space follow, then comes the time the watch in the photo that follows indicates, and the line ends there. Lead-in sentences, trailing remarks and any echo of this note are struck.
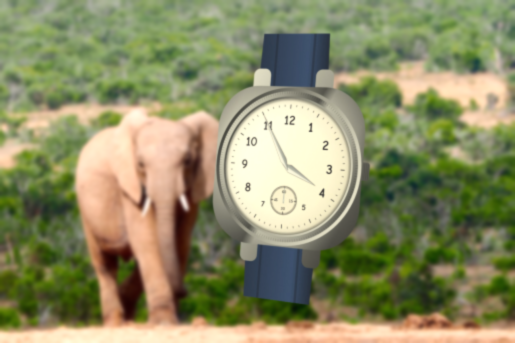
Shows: 3:55
